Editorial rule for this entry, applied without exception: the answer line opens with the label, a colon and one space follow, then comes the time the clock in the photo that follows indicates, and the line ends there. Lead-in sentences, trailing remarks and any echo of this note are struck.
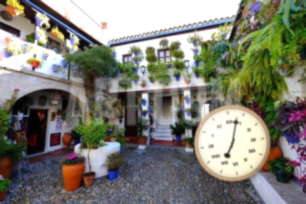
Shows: 7:03
